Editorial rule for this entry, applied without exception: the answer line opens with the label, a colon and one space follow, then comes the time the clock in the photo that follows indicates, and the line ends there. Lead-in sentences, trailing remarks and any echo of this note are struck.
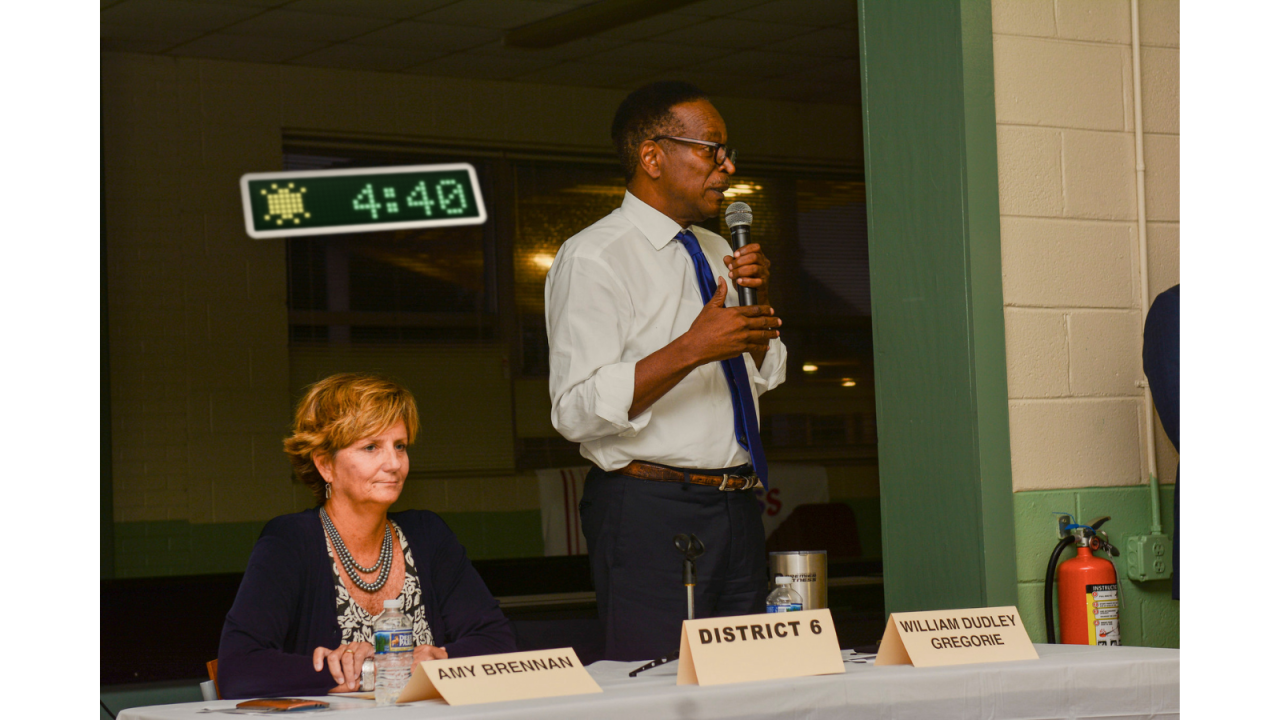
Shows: 4:40
